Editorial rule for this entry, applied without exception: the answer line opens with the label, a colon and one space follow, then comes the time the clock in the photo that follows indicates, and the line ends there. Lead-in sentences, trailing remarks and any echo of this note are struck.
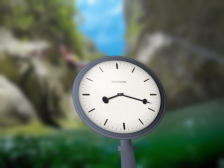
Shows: 8:18
